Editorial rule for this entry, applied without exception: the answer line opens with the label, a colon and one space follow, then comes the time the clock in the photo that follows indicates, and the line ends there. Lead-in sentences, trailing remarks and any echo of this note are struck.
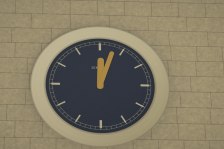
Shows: 12:03
